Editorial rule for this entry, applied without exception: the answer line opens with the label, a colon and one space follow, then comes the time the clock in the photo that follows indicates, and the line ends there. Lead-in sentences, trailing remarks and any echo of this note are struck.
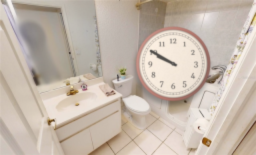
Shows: 9:50
